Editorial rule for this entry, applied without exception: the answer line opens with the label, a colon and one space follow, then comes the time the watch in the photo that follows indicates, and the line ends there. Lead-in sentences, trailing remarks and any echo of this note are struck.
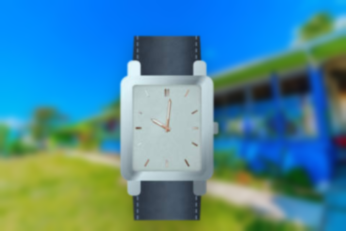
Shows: 10:01
